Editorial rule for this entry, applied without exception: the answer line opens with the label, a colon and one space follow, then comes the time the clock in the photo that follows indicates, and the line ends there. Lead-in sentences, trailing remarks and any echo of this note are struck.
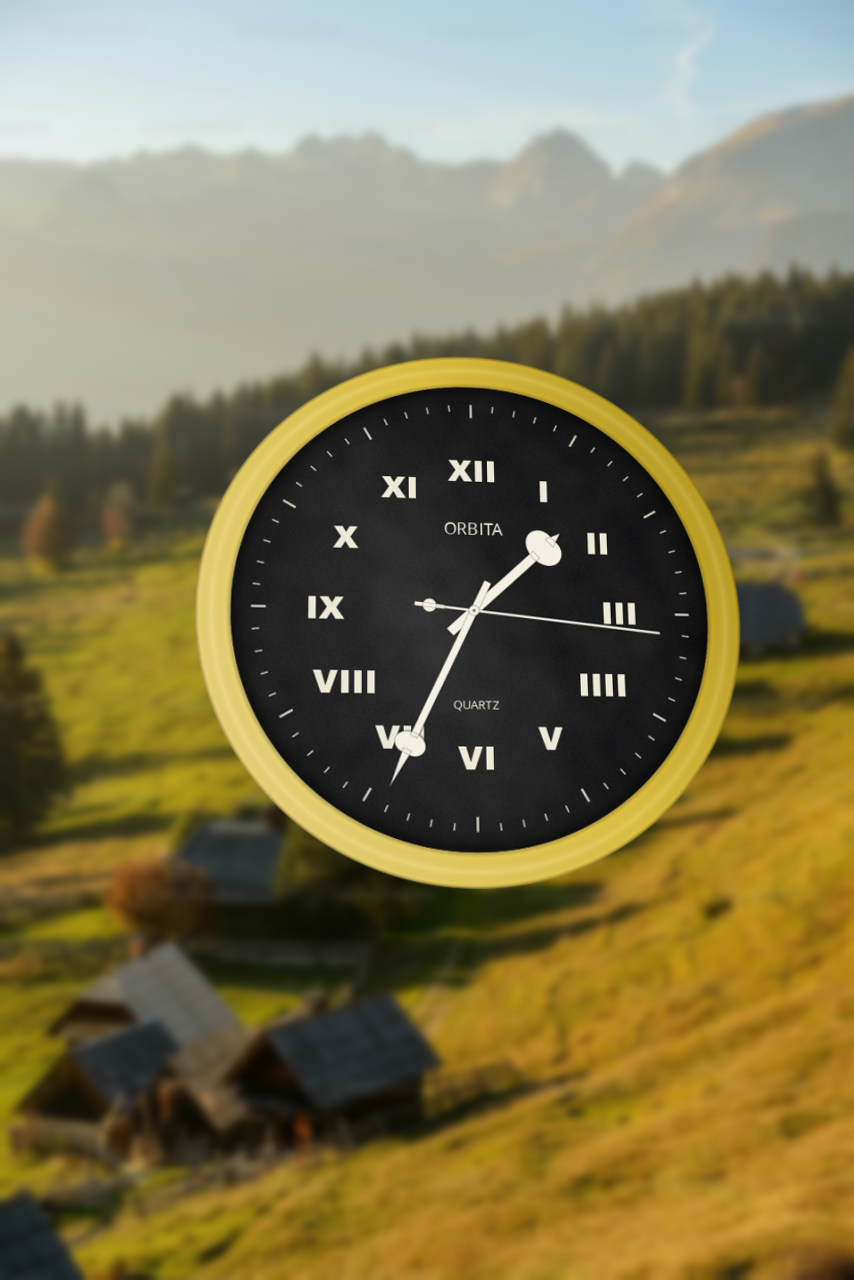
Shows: 1:34:16
